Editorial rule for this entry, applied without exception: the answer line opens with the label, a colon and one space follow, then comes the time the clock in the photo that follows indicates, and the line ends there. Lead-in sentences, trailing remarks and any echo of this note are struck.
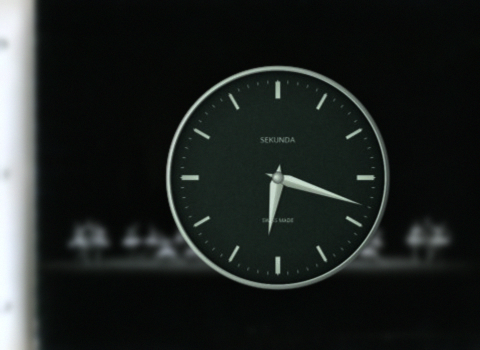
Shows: 6:18
